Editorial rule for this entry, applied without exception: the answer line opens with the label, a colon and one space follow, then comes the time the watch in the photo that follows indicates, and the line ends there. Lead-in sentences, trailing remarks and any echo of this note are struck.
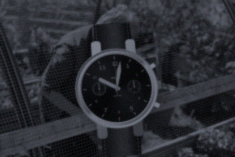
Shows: 10:02
